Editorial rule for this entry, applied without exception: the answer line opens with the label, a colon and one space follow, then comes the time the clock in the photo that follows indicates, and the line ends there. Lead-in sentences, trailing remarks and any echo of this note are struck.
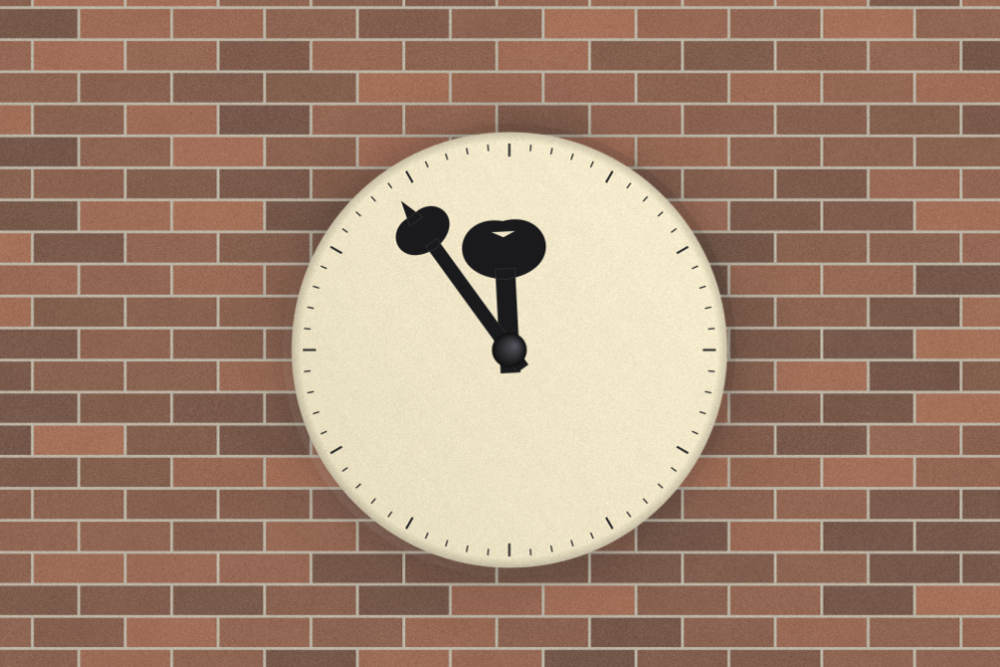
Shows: 11:54
